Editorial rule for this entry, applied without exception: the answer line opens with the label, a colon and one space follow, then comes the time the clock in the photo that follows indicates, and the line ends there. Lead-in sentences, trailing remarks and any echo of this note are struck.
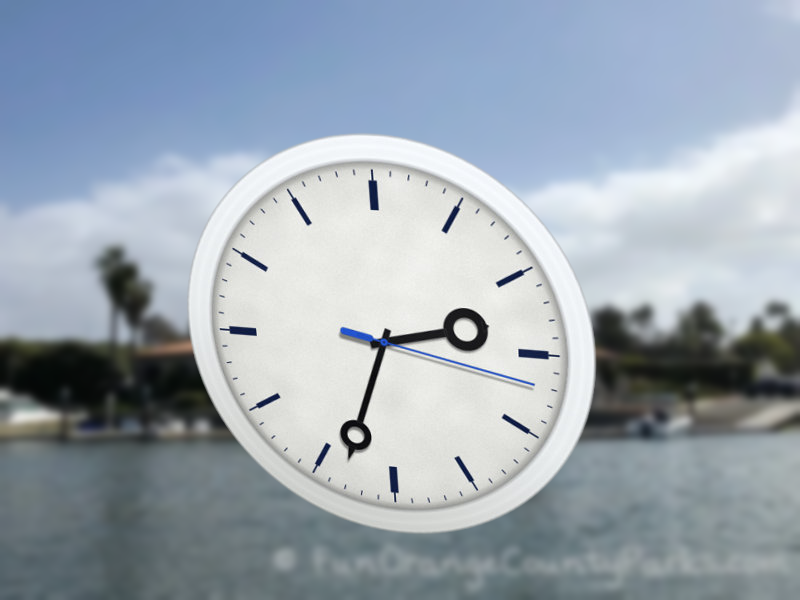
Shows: 2:33:17
